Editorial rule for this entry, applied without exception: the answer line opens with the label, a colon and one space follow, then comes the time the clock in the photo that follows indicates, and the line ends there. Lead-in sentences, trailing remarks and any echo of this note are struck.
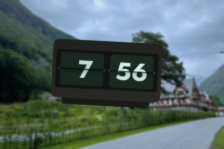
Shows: 7:56
